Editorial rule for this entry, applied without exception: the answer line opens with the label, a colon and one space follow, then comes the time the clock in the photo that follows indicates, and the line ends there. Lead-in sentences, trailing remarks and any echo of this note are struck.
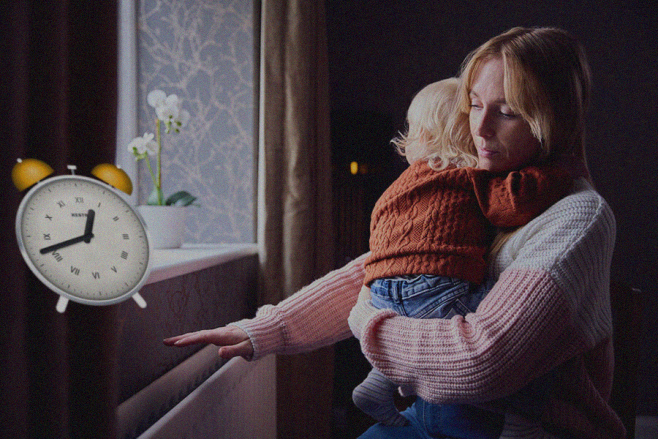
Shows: 12:42
